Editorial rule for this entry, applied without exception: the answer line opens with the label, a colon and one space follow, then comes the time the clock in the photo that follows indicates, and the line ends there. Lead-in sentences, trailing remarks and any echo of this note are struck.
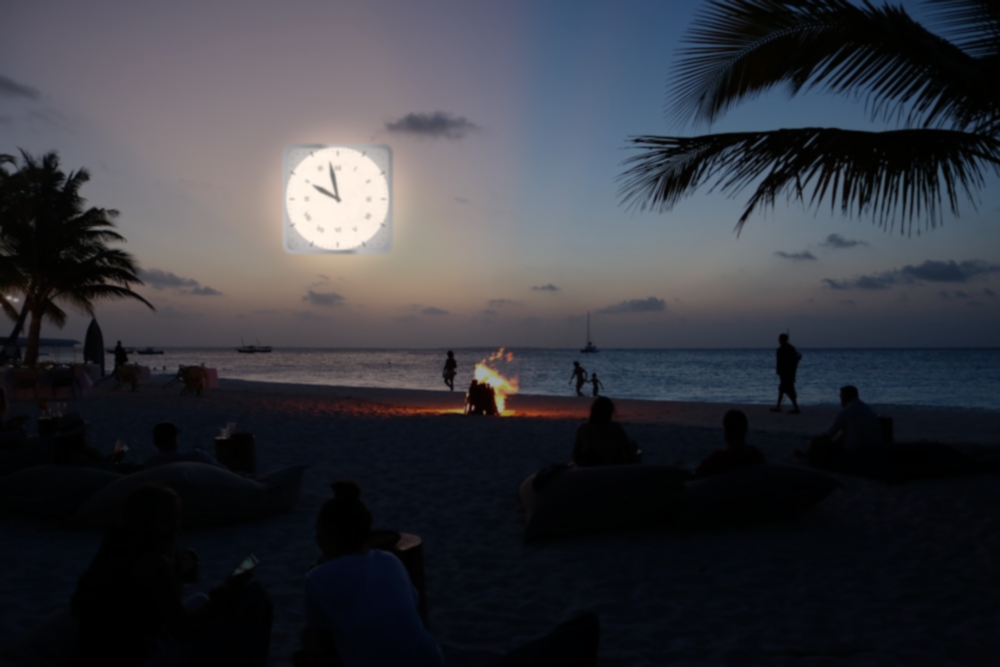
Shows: 9:58
